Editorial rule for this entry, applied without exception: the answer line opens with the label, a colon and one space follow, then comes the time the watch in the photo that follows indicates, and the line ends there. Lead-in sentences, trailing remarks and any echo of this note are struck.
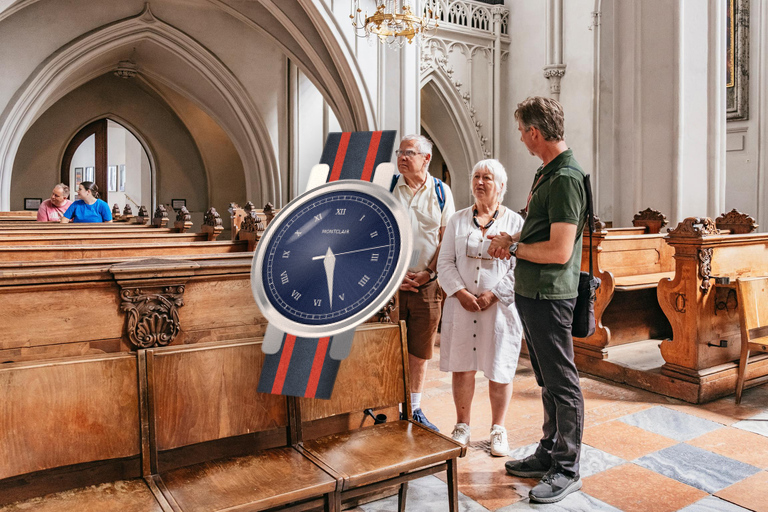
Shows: 5:27:13
